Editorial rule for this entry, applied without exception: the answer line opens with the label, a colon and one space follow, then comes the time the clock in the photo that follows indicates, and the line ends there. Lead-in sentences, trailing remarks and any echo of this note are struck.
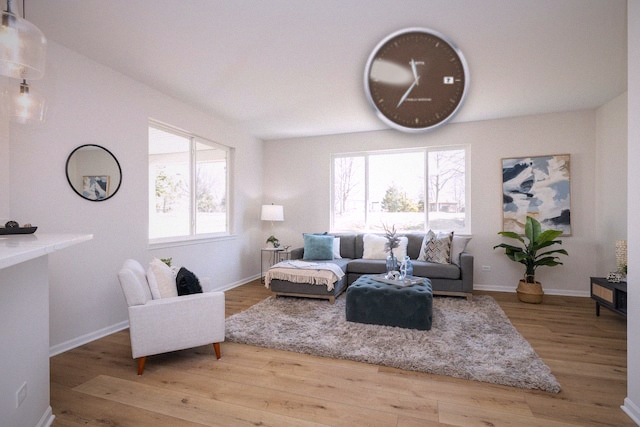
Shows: 11:36
